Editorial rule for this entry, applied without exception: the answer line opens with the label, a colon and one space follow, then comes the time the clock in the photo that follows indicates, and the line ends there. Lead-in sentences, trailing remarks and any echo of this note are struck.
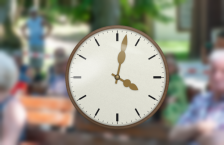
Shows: 4:02
